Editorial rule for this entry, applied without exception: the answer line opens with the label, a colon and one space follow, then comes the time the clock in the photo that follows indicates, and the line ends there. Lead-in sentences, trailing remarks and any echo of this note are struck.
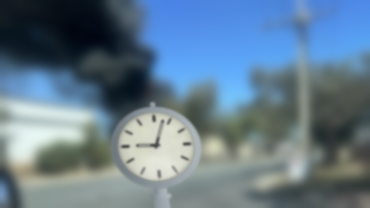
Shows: 9:03
